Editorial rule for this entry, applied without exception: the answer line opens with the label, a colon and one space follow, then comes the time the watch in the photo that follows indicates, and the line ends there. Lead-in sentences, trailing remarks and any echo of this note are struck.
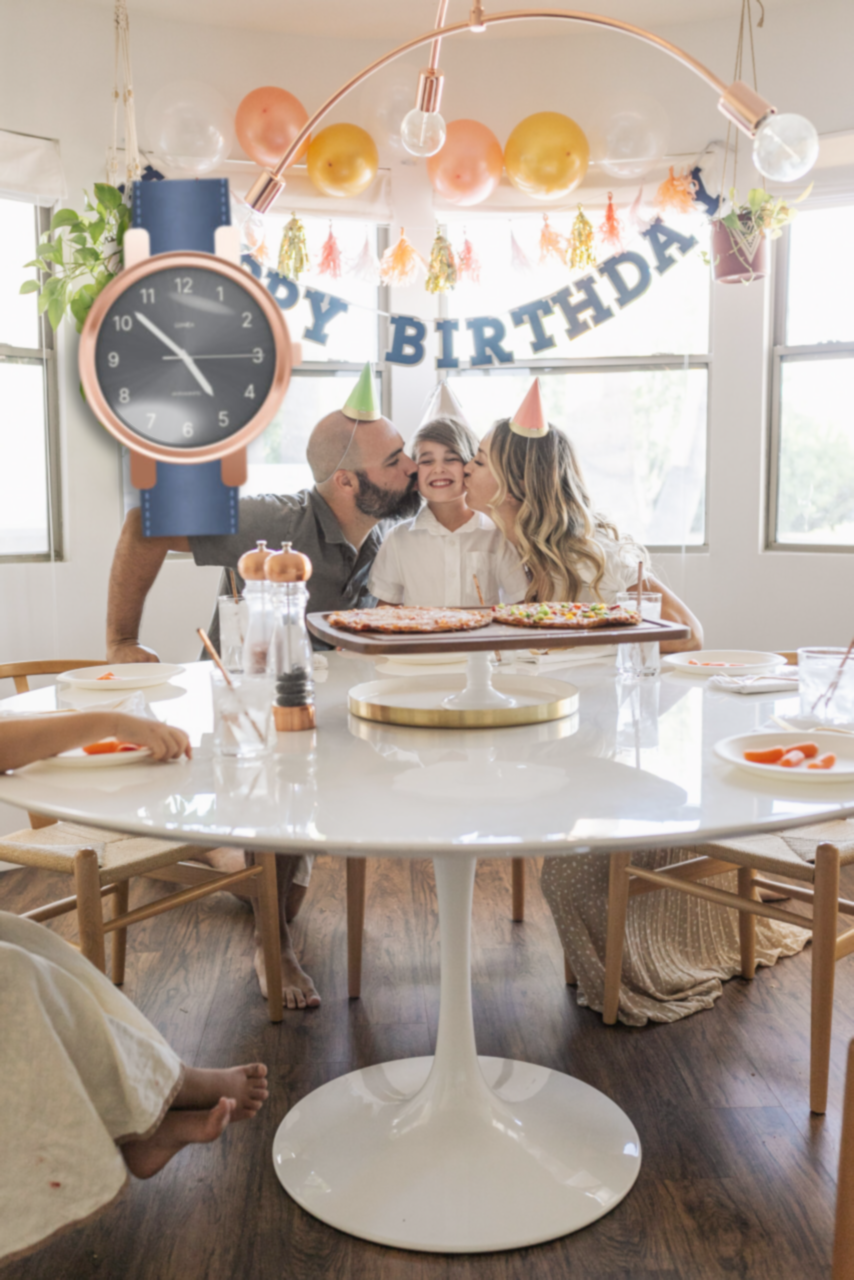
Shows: 4:52:15
